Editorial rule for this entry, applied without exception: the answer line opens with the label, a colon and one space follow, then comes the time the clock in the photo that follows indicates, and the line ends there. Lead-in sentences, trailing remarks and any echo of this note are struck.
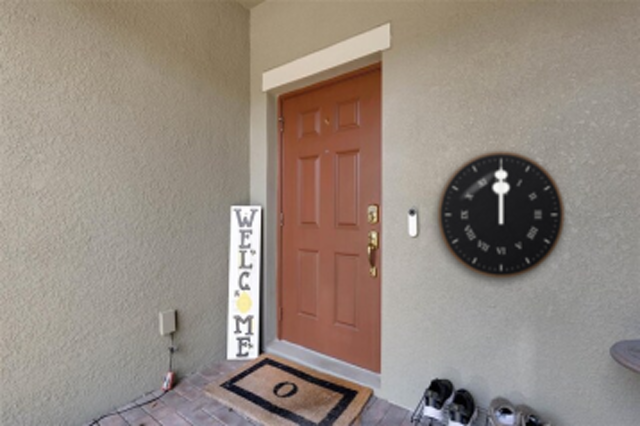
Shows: 12:00
